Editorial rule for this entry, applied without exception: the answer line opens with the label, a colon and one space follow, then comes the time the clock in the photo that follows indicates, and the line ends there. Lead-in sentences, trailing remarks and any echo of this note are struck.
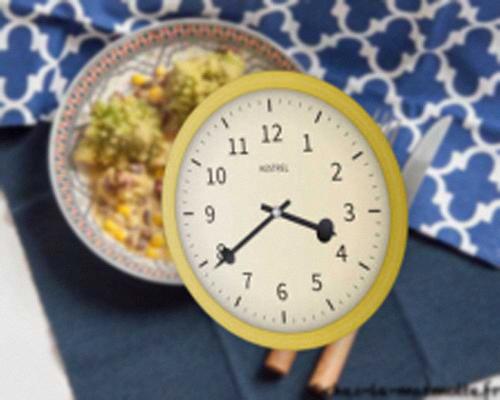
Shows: 3:39
